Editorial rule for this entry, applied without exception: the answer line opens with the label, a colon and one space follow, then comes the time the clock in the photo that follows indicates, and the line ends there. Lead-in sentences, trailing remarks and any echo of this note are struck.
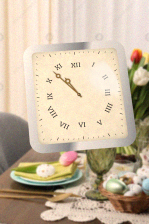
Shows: 10:53
